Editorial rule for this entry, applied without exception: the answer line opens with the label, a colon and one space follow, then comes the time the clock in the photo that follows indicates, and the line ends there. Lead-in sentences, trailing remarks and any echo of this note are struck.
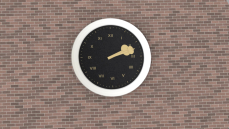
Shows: 2:12
